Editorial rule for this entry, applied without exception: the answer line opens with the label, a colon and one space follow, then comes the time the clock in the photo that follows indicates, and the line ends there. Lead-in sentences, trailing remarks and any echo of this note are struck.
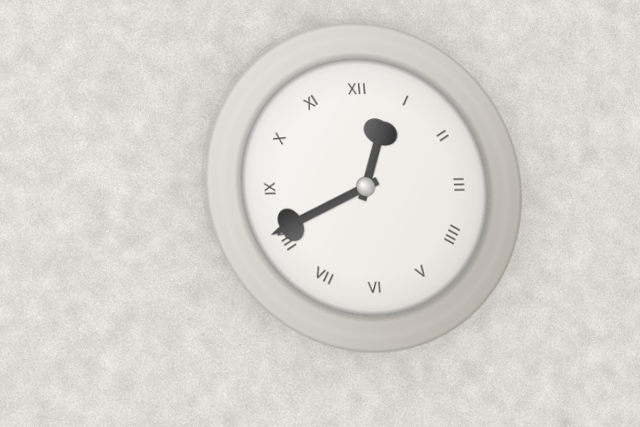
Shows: 12:41
